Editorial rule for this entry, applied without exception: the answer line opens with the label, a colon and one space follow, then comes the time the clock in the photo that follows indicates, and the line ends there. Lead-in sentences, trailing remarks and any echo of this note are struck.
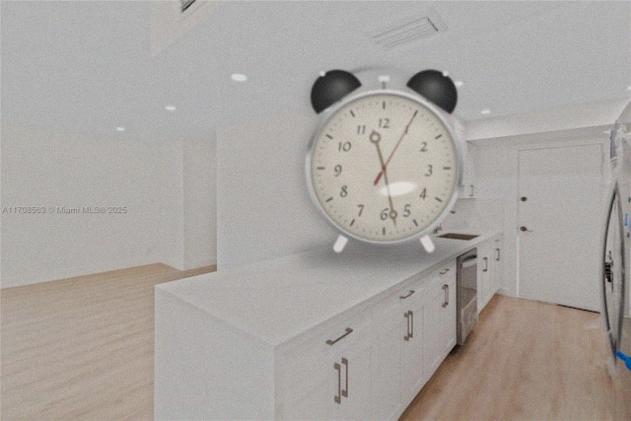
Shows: 11:28:05
